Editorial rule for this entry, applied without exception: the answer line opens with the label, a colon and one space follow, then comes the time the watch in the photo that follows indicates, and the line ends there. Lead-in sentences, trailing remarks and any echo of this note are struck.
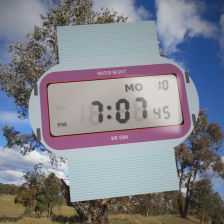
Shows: 7:07:45
